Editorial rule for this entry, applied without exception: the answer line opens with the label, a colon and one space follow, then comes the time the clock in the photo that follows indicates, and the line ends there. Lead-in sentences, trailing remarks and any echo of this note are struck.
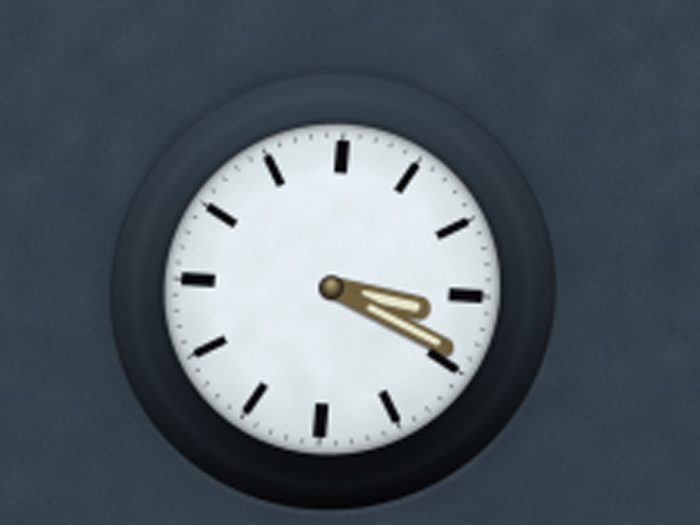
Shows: 3:19
